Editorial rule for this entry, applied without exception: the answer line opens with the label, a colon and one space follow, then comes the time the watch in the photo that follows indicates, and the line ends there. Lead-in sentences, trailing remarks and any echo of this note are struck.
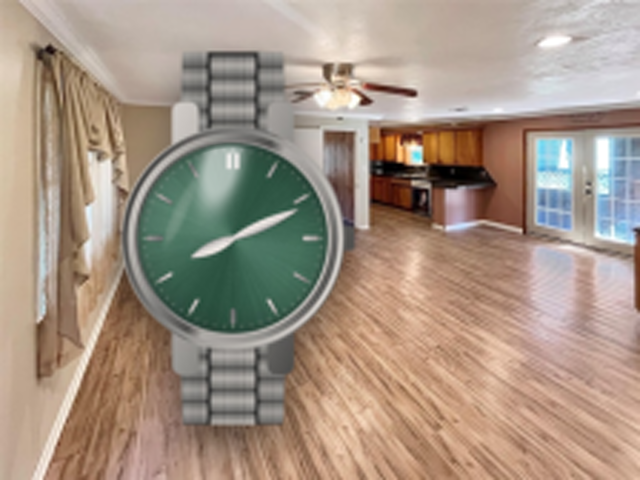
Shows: 8:11
